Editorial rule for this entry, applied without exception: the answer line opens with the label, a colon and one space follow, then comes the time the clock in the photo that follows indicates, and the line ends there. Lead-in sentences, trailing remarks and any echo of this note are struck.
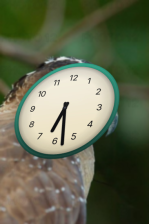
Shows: 6:28
